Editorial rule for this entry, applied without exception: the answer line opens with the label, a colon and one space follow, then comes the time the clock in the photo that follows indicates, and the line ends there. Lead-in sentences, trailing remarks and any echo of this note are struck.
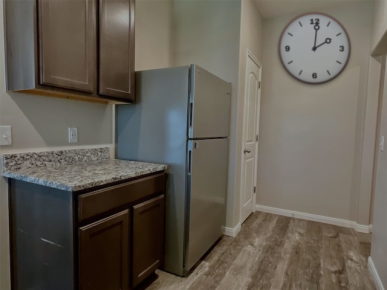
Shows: 2:01
